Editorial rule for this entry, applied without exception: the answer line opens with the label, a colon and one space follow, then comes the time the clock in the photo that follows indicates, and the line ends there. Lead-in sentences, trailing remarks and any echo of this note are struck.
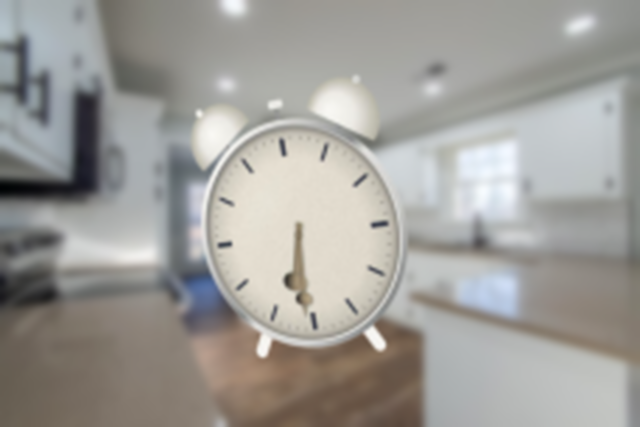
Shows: 6:31
